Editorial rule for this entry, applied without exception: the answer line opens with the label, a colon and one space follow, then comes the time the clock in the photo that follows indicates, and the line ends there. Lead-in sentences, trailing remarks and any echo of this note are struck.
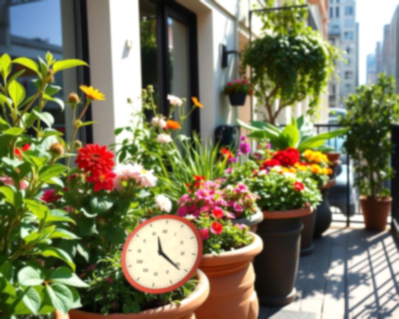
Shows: 11:21
